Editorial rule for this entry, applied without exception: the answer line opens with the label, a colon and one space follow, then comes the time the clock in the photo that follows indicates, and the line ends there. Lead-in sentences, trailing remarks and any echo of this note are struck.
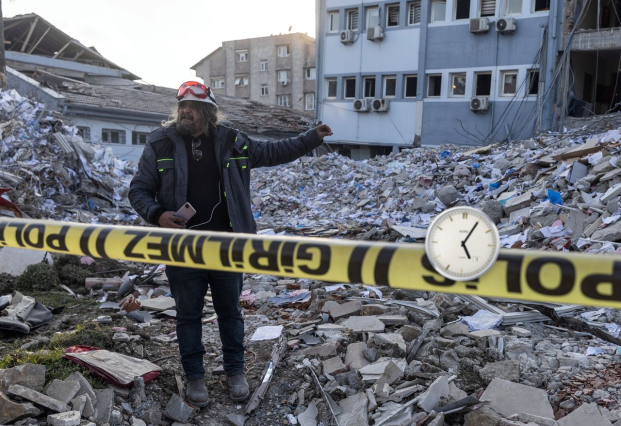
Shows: 5:05
